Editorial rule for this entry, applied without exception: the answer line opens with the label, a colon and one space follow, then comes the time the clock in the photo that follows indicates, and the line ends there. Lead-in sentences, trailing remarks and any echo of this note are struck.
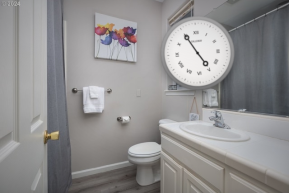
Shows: 4:55
